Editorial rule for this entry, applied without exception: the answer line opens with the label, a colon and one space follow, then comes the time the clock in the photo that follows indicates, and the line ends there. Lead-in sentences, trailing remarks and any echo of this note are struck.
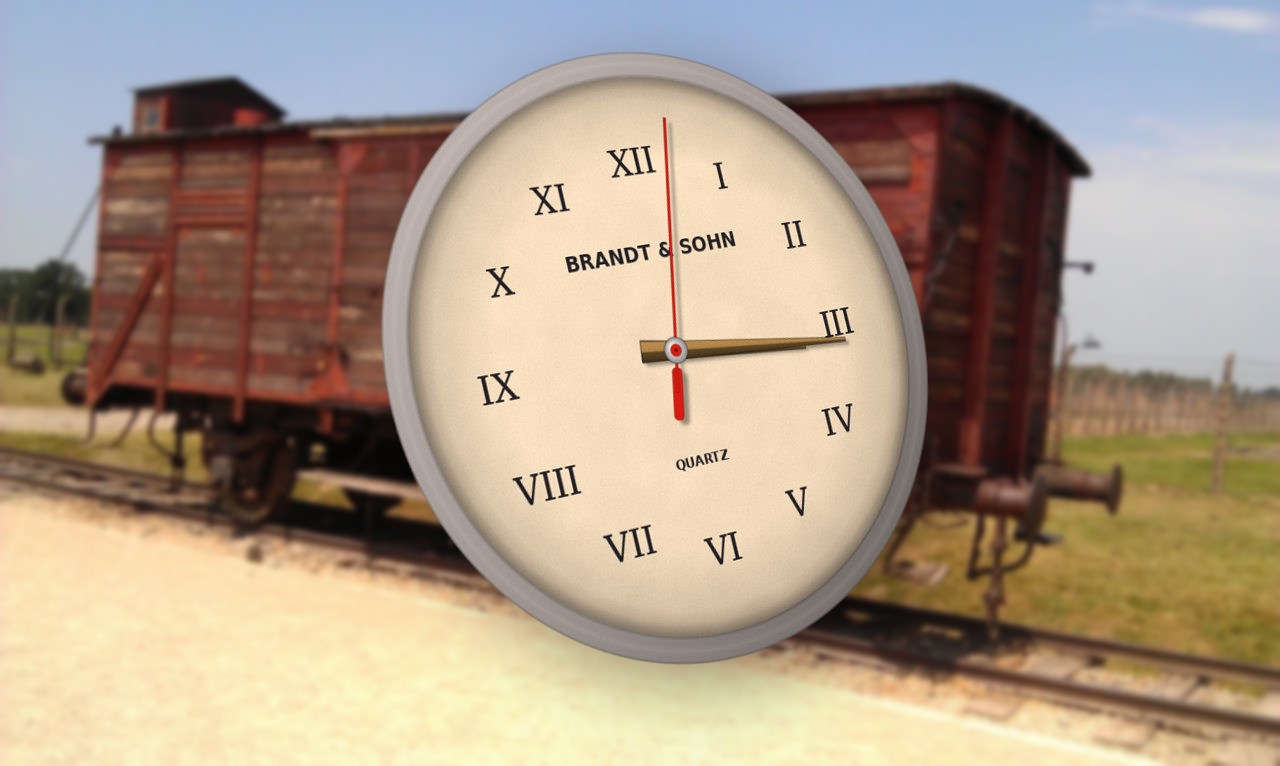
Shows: 3:16:02
